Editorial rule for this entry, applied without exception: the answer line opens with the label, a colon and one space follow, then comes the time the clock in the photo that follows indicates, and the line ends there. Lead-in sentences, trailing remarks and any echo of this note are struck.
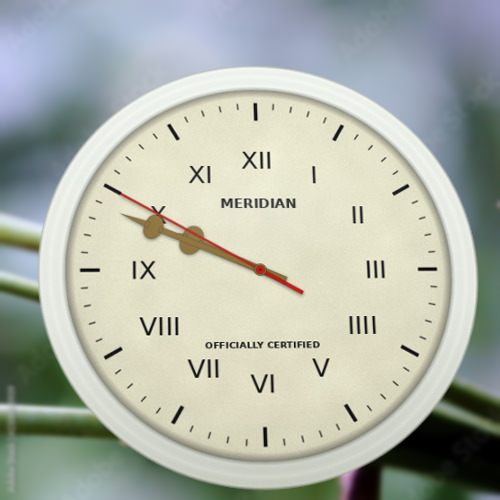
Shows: 9:48:50
